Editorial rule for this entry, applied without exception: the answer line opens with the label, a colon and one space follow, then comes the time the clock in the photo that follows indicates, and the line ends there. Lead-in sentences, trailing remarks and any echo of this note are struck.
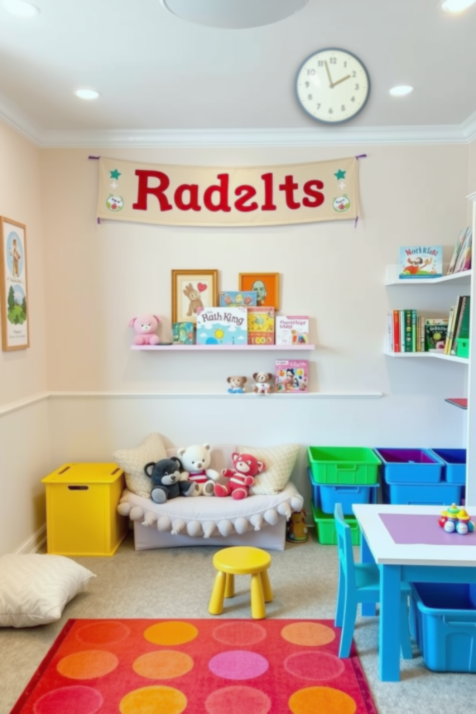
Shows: 1:57
